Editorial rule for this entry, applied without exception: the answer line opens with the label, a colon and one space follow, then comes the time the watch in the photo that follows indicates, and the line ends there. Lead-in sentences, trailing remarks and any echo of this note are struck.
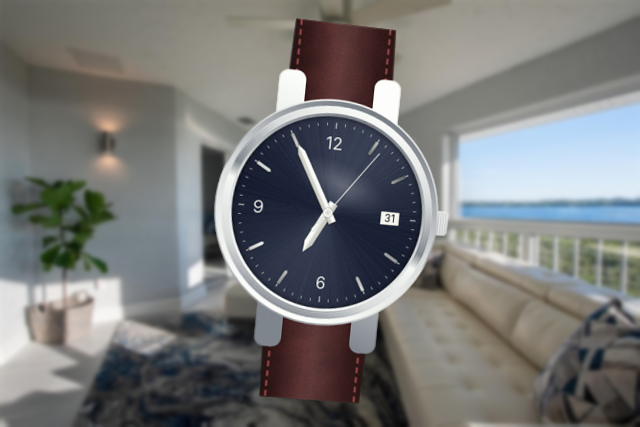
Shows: 6:55:06
